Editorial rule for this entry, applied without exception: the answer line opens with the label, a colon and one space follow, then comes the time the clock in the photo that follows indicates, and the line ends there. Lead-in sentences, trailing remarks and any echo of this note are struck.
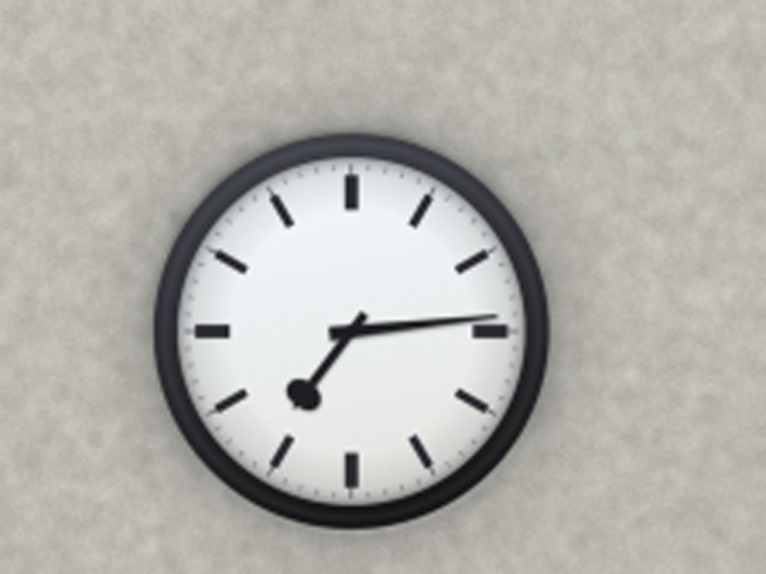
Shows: 7:14
